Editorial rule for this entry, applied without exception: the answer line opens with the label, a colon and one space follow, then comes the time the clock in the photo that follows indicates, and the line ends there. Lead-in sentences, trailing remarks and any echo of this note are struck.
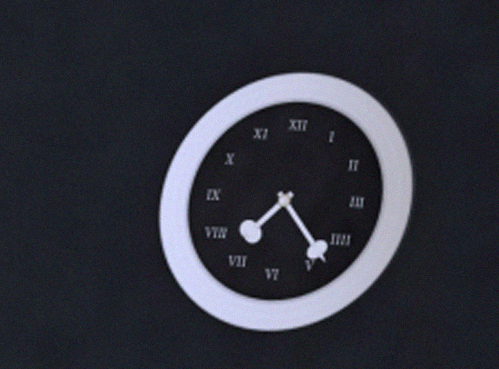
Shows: 7:23
